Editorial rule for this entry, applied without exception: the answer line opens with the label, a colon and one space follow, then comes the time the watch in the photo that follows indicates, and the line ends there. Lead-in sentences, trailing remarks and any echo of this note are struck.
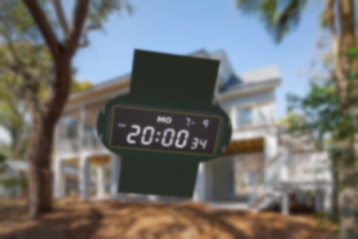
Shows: 20:00:34
